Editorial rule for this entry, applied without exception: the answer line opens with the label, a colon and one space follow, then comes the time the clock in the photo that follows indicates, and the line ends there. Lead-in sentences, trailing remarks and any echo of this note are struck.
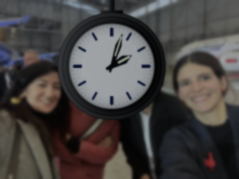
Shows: 2:03
